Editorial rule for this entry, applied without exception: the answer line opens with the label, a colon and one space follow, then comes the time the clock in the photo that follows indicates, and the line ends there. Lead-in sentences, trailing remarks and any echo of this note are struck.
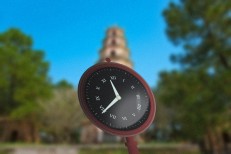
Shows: 11:39
